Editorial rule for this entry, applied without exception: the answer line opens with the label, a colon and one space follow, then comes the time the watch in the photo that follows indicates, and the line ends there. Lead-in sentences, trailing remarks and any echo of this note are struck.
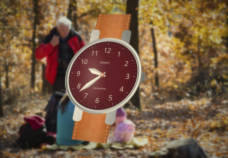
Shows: 9:38
